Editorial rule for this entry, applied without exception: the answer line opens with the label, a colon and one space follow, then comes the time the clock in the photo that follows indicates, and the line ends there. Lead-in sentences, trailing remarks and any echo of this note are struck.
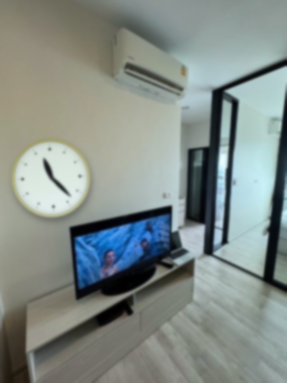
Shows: 11:23
